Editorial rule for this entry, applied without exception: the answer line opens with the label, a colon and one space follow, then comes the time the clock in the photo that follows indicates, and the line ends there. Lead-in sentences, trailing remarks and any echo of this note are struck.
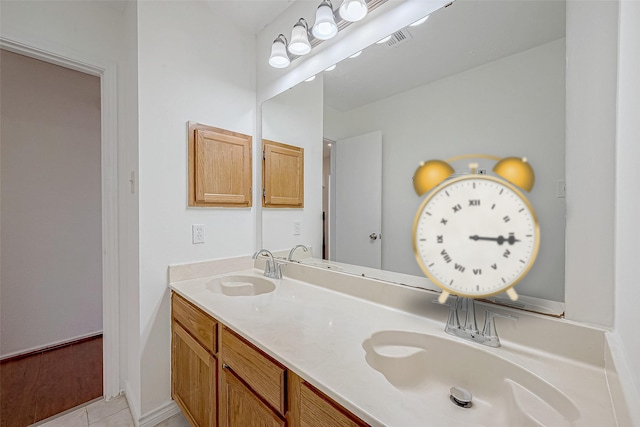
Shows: 3:16
